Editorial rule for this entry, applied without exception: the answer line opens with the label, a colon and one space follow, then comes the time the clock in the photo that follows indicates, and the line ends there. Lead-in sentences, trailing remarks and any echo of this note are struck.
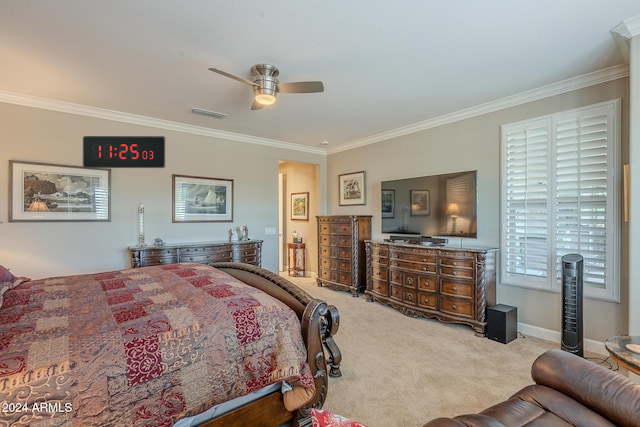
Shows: 11:25:03
